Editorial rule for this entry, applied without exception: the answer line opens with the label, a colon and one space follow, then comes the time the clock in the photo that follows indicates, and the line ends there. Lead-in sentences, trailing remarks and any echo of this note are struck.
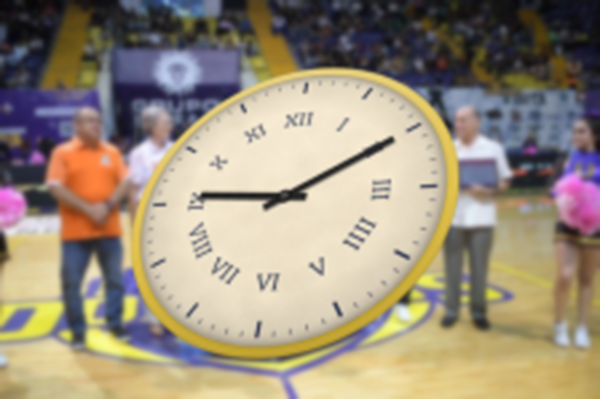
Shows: 9:10
